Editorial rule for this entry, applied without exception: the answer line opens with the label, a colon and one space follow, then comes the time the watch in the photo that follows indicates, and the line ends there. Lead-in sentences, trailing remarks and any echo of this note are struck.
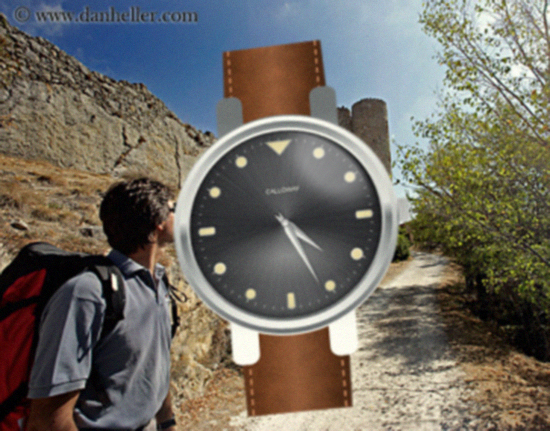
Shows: 4:26
